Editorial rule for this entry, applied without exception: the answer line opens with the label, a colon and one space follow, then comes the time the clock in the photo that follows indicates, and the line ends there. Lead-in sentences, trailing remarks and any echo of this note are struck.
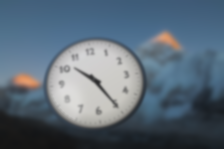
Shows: 10:25
